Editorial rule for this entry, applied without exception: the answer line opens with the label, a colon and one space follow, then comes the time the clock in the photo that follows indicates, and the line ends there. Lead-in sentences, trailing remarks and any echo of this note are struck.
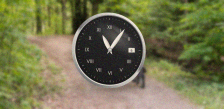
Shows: 11:06
